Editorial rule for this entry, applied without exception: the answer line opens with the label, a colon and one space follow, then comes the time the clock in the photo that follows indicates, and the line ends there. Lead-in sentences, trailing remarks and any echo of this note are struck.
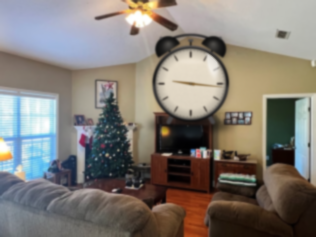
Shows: 9:16
